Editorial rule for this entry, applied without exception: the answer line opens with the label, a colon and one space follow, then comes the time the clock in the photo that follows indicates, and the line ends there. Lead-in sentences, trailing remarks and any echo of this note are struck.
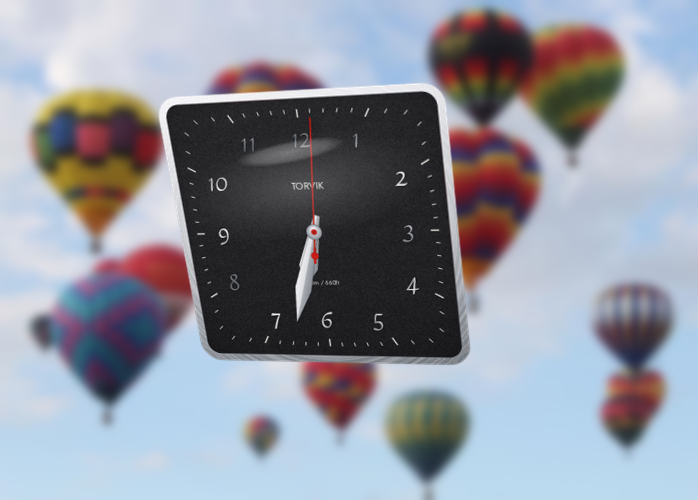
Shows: 6:33:01
